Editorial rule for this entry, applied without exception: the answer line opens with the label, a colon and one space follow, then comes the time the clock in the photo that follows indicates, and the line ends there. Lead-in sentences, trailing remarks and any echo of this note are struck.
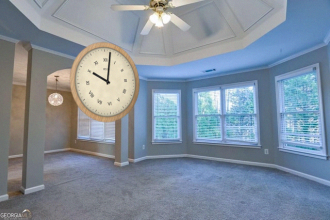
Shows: 10:02
